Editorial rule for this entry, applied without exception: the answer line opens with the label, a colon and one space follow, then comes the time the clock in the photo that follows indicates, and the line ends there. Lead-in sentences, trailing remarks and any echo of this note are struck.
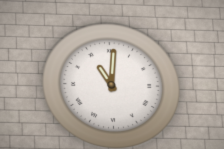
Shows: 11:01
